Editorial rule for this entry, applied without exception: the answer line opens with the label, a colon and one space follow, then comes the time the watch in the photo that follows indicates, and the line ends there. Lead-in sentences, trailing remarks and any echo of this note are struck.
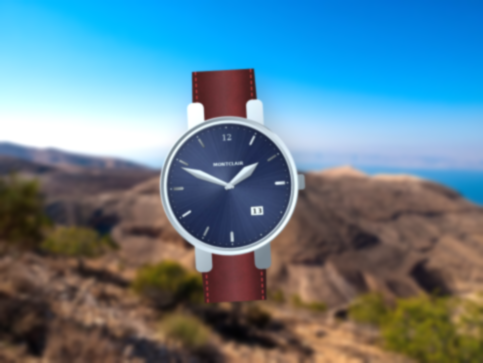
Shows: 1:49
